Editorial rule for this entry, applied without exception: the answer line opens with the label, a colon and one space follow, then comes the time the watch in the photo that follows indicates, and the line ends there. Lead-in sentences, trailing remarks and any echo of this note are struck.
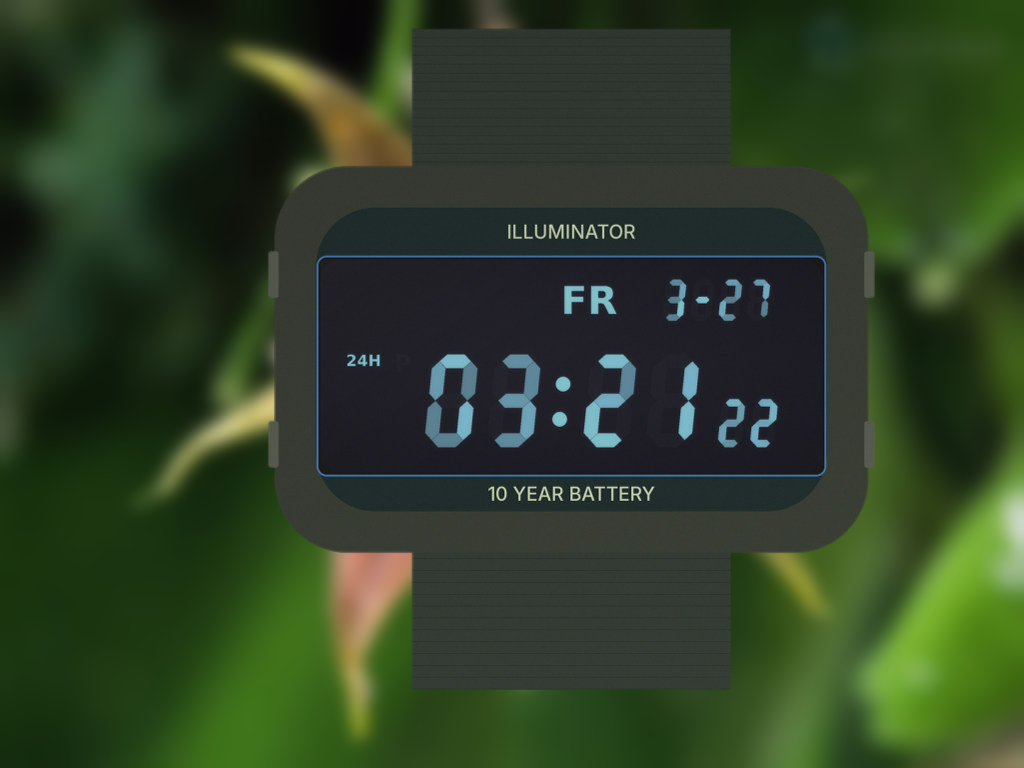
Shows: 3:21:22
